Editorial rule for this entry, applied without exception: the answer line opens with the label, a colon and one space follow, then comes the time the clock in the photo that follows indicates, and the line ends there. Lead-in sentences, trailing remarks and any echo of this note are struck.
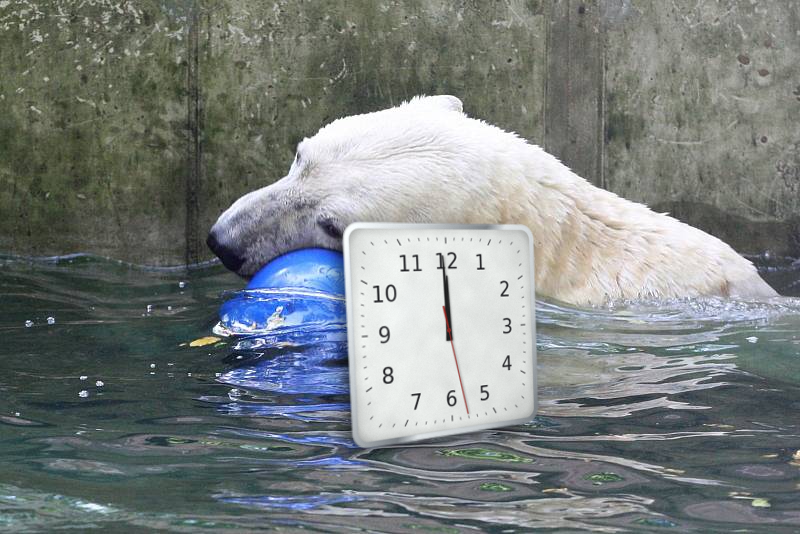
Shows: 11:59:28
